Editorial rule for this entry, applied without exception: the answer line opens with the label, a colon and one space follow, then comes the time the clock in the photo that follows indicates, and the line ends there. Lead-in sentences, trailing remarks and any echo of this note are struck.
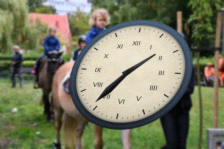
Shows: 1:36
